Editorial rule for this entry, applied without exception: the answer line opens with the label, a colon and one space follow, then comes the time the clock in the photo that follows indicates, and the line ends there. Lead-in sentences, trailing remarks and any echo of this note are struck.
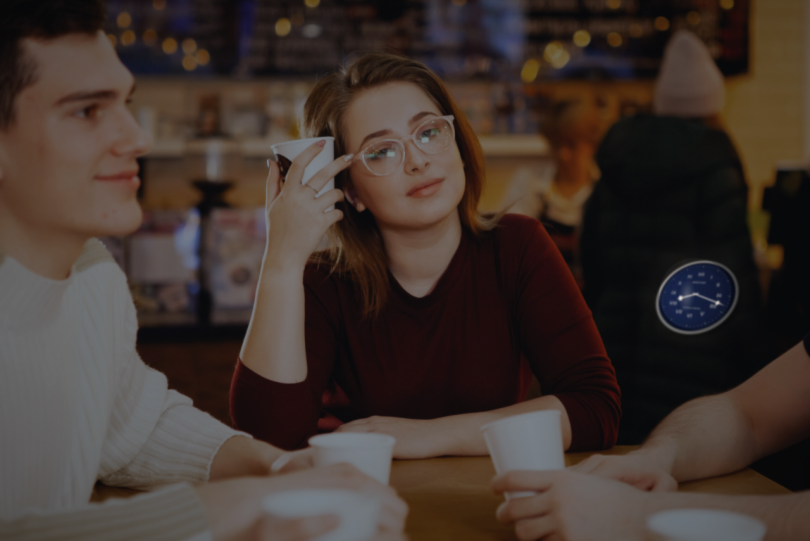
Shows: 8:18
